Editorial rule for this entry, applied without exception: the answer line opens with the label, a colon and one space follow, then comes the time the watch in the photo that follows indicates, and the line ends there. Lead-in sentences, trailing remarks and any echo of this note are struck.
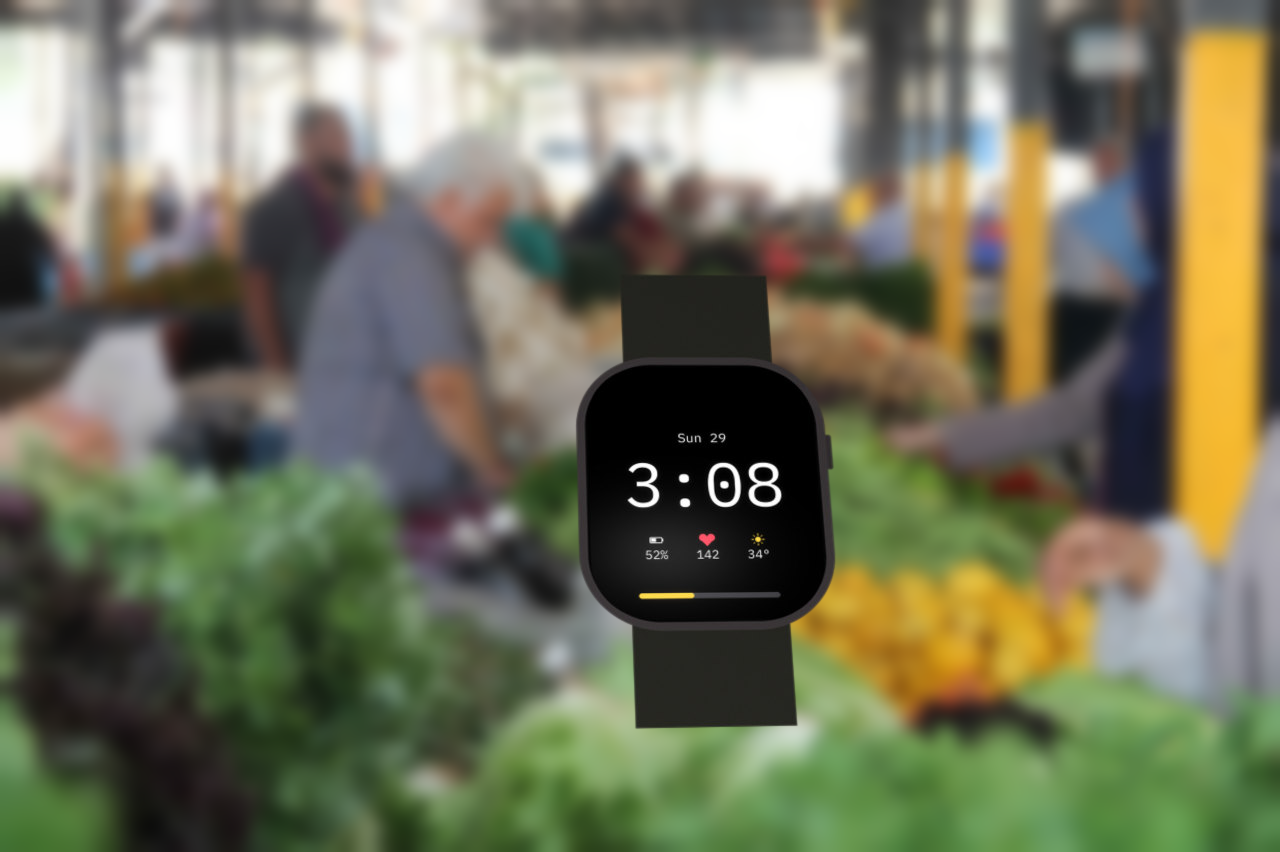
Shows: 3:08
